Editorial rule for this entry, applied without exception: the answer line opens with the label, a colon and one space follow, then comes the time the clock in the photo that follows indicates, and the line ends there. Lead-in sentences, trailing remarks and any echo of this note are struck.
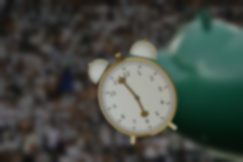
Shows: 5:57
